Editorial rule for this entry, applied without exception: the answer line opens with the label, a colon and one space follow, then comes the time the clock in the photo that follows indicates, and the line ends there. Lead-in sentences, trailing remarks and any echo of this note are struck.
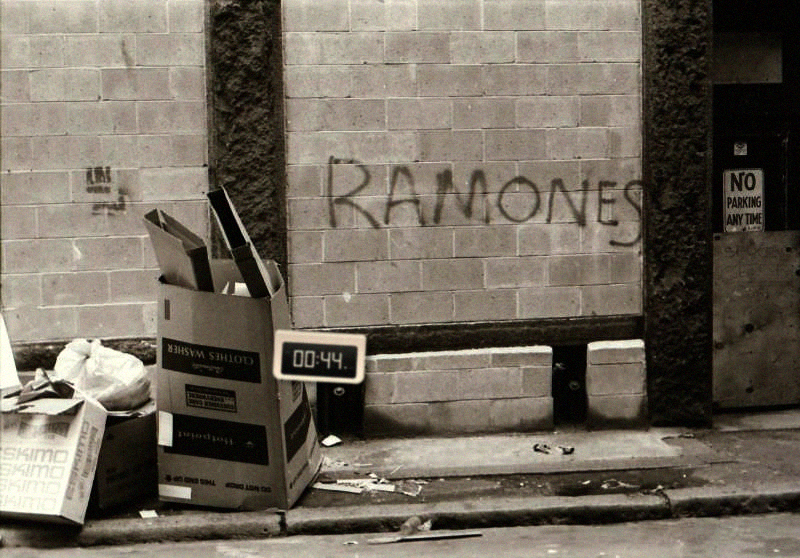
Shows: 0:44
